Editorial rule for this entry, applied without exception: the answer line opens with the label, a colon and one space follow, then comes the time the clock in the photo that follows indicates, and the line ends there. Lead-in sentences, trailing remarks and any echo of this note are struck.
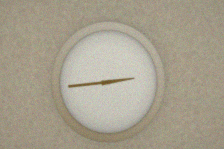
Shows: 2:44
